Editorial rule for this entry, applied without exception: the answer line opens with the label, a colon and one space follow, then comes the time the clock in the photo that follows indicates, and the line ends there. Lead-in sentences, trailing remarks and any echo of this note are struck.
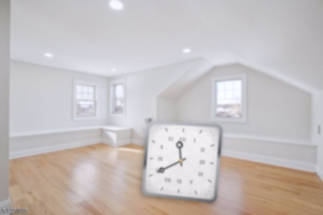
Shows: 11:40
